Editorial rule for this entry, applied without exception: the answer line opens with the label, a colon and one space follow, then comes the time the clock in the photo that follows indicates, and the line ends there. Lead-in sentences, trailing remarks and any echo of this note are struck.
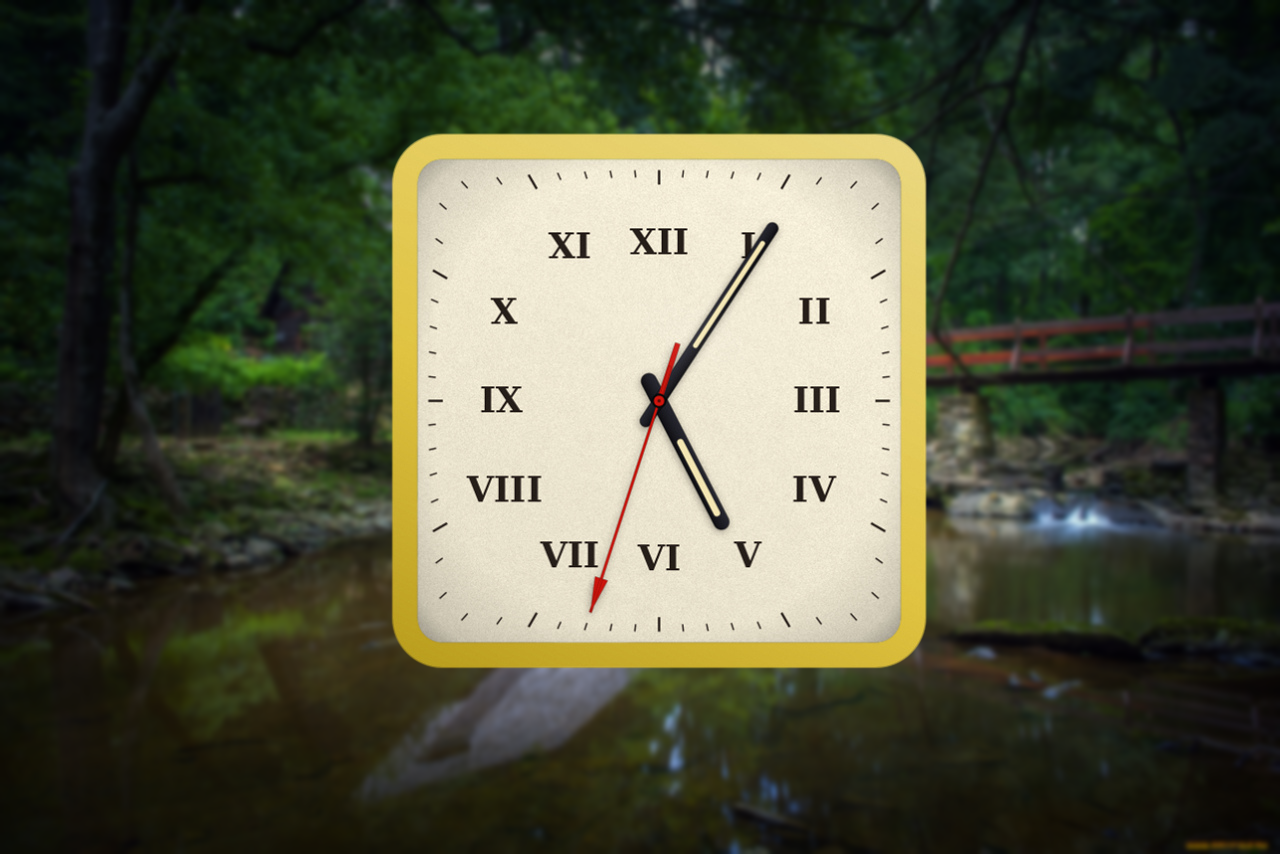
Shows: 5:05:33
